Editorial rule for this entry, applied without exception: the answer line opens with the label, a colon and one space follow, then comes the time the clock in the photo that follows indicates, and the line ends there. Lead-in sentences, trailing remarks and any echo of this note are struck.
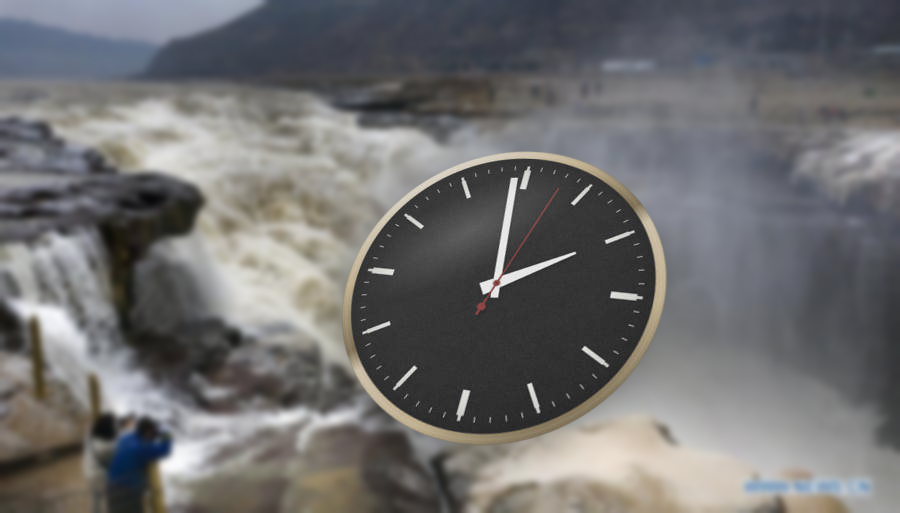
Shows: 1:59:03
